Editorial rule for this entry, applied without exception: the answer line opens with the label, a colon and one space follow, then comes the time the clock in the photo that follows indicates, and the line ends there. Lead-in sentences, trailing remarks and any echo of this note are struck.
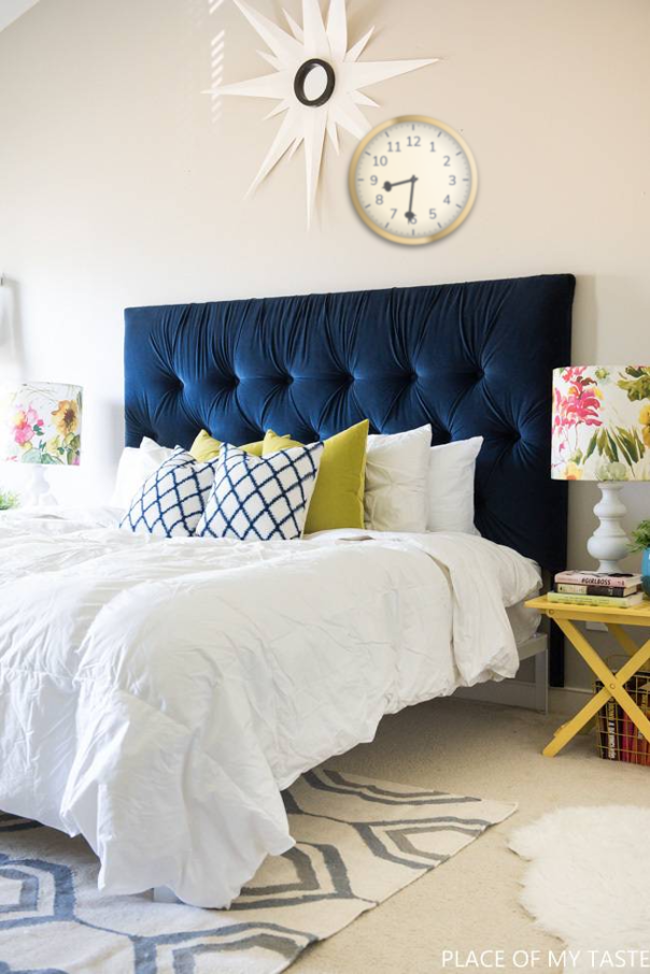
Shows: 8:31
